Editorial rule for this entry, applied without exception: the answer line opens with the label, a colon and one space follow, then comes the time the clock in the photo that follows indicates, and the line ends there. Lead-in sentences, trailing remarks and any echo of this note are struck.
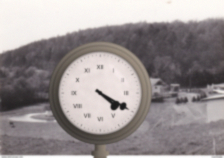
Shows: 4:20
